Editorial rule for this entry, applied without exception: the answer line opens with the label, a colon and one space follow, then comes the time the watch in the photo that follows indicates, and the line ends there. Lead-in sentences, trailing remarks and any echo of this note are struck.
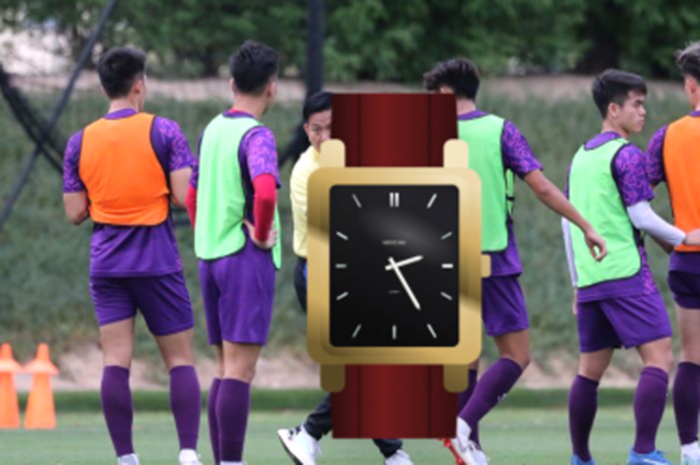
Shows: 2:25
